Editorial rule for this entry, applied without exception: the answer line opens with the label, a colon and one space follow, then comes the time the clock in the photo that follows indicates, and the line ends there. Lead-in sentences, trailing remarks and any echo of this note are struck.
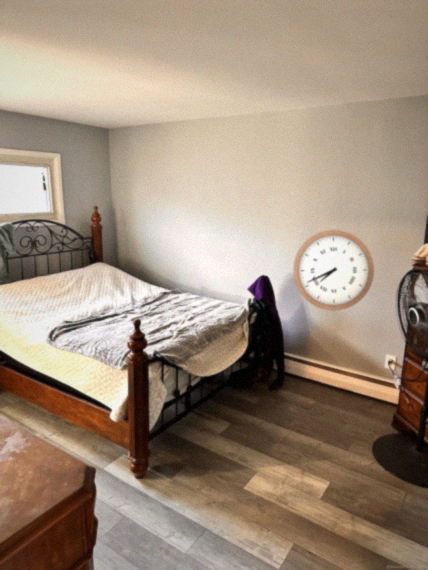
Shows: 7:41
